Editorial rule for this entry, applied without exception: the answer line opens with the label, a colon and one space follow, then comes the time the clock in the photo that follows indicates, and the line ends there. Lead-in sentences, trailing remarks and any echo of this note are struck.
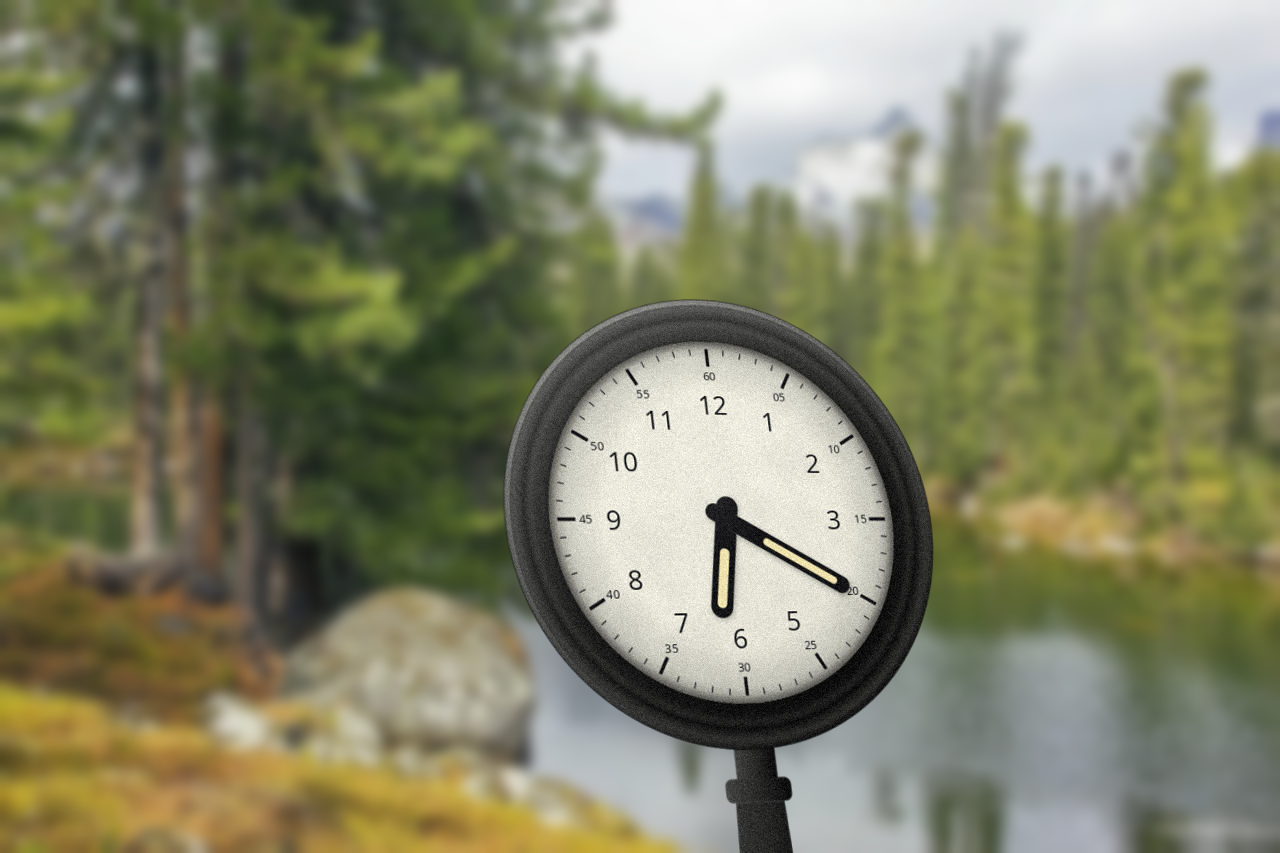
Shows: 6:20
